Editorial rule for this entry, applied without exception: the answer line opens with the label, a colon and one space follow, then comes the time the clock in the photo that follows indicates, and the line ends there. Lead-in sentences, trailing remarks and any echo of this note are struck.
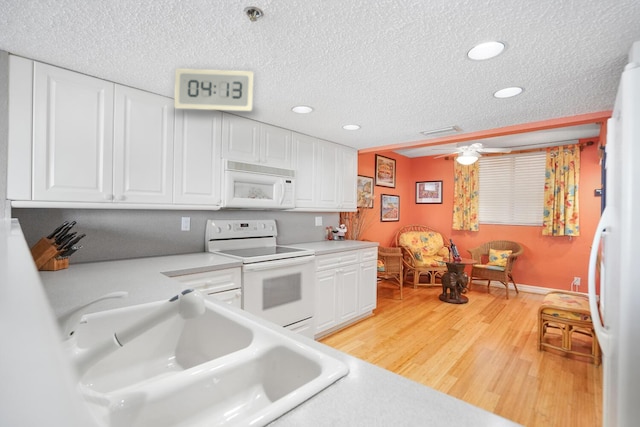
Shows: 4:13
